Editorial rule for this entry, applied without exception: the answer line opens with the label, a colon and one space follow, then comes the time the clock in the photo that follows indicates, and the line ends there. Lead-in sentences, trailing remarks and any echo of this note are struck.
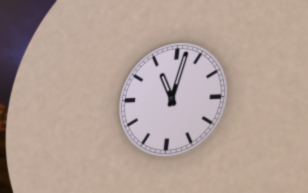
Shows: 11:02
